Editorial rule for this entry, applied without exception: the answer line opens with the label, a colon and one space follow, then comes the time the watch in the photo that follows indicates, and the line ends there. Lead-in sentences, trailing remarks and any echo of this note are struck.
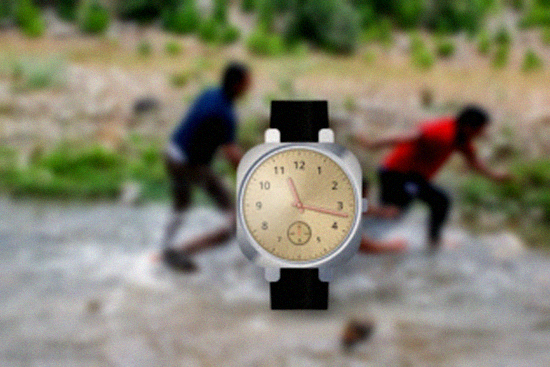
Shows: 11:17
